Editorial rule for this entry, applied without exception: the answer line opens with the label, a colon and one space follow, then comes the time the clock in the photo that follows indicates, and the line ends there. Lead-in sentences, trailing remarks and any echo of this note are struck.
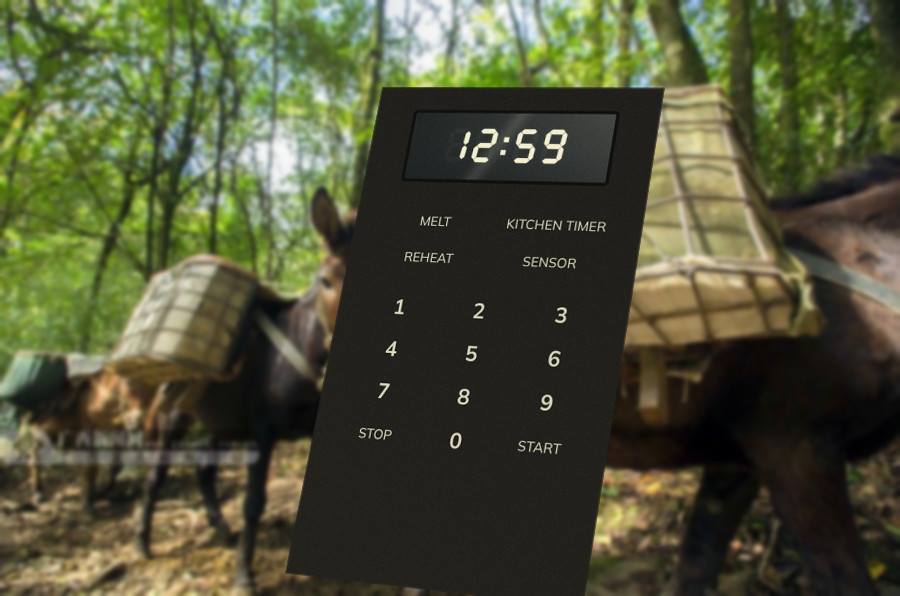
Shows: 12:59
